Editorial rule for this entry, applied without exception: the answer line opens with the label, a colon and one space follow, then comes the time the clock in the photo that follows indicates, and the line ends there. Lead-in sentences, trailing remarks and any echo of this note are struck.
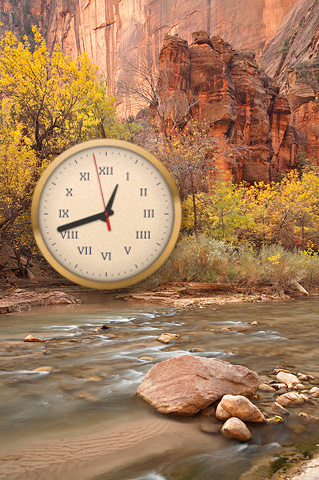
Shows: 12:41:58
